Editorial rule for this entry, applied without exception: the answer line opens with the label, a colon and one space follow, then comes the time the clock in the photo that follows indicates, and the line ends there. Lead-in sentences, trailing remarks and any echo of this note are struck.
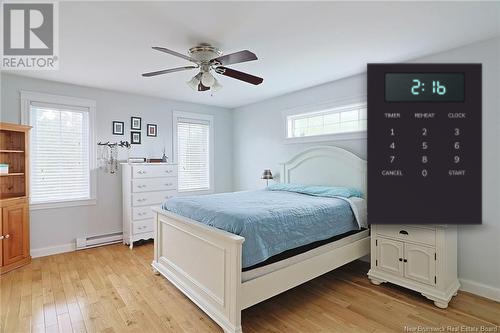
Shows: 2:16
